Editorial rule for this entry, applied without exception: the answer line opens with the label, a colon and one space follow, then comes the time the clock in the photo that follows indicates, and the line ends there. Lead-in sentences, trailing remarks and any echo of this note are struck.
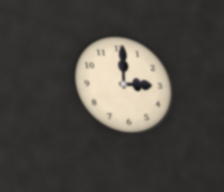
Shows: 3:01
